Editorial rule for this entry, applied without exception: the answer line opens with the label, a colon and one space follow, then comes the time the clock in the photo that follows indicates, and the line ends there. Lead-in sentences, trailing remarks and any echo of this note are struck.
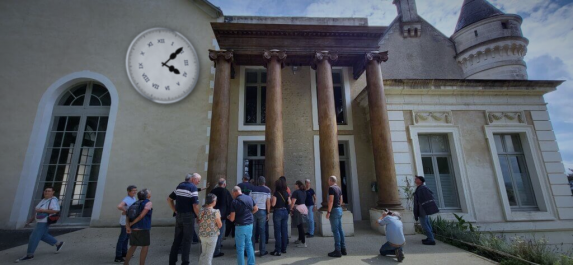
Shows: 4:09
